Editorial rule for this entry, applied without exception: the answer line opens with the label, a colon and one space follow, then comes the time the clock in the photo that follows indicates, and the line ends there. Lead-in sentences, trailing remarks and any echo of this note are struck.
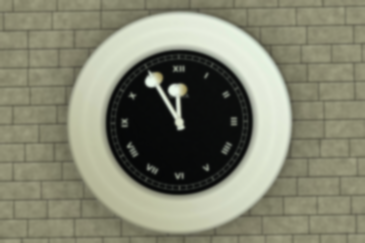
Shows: 11:55
